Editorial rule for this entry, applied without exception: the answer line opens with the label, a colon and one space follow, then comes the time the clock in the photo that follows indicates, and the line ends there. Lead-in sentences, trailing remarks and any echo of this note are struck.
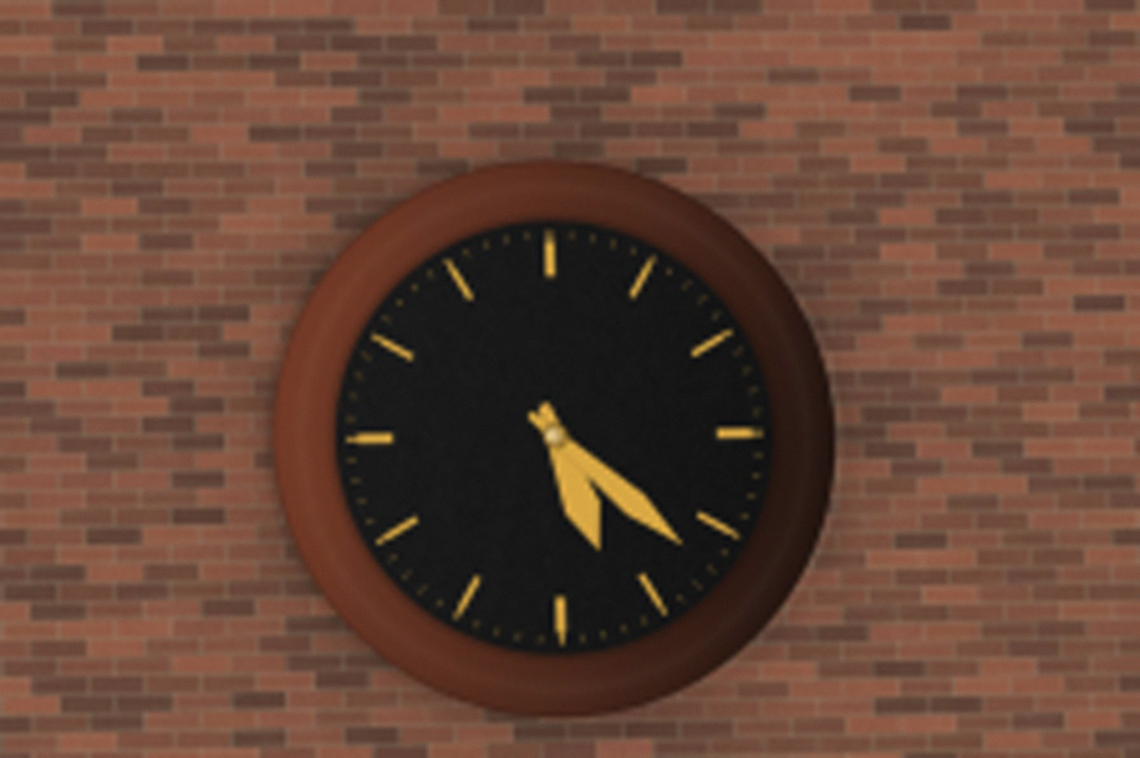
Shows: 5:22
